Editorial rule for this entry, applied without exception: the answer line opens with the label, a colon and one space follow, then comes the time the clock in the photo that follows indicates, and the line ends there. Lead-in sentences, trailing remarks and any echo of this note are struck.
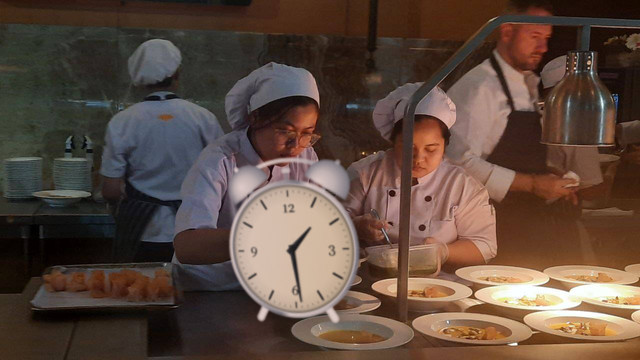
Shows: 1:29
